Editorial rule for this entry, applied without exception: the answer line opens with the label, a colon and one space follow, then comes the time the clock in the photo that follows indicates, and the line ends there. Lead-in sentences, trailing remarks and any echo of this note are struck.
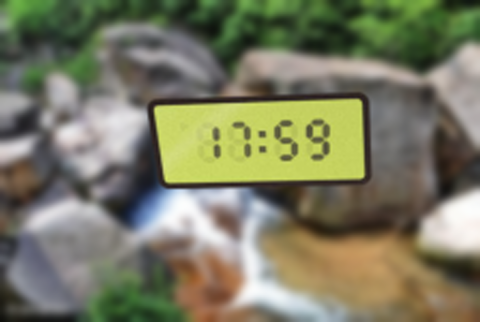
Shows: 17:59
